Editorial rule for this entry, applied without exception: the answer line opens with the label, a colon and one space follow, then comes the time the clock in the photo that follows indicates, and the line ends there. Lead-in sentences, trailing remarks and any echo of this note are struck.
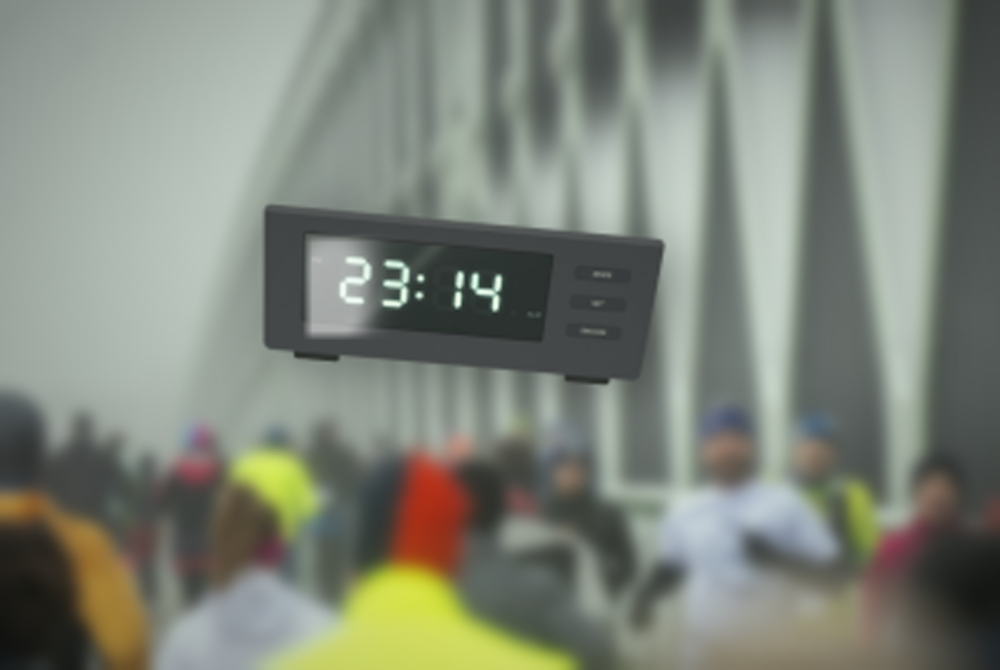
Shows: 23:14
